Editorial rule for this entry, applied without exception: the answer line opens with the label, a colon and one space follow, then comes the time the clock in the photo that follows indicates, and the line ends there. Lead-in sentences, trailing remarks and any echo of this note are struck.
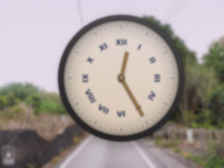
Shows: 12:25
